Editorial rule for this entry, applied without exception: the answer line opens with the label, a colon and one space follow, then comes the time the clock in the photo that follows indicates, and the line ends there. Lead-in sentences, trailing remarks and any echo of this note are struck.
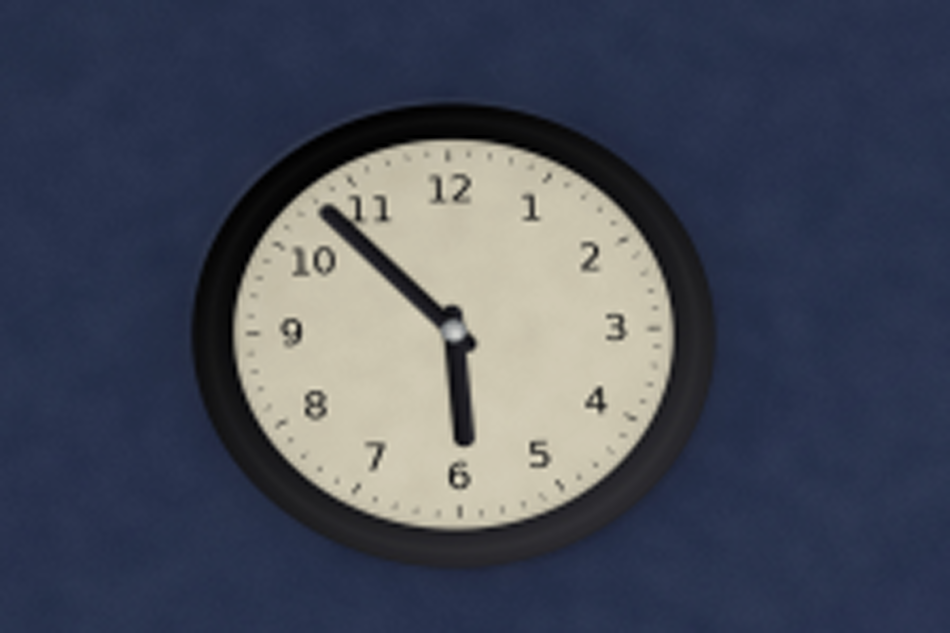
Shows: 5:53
